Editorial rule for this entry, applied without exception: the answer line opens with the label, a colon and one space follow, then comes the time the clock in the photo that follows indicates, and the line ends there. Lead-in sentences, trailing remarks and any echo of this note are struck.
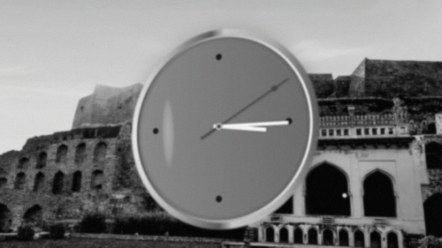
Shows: 3:15:10
